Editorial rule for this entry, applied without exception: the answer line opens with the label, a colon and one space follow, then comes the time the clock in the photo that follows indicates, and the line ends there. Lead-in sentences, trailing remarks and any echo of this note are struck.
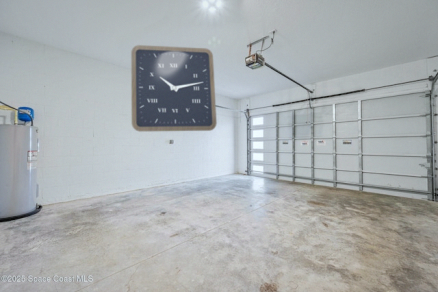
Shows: 10:13
